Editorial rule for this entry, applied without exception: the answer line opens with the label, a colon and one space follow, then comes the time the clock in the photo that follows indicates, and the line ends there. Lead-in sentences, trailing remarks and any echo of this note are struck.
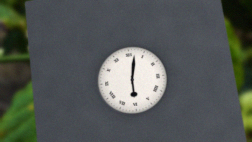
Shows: 6:02
